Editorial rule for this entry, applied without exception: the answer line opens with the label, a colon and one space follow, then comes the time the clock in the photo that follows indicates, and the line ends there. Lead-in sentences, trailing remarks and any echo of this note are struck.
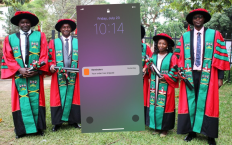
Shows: 10:14
